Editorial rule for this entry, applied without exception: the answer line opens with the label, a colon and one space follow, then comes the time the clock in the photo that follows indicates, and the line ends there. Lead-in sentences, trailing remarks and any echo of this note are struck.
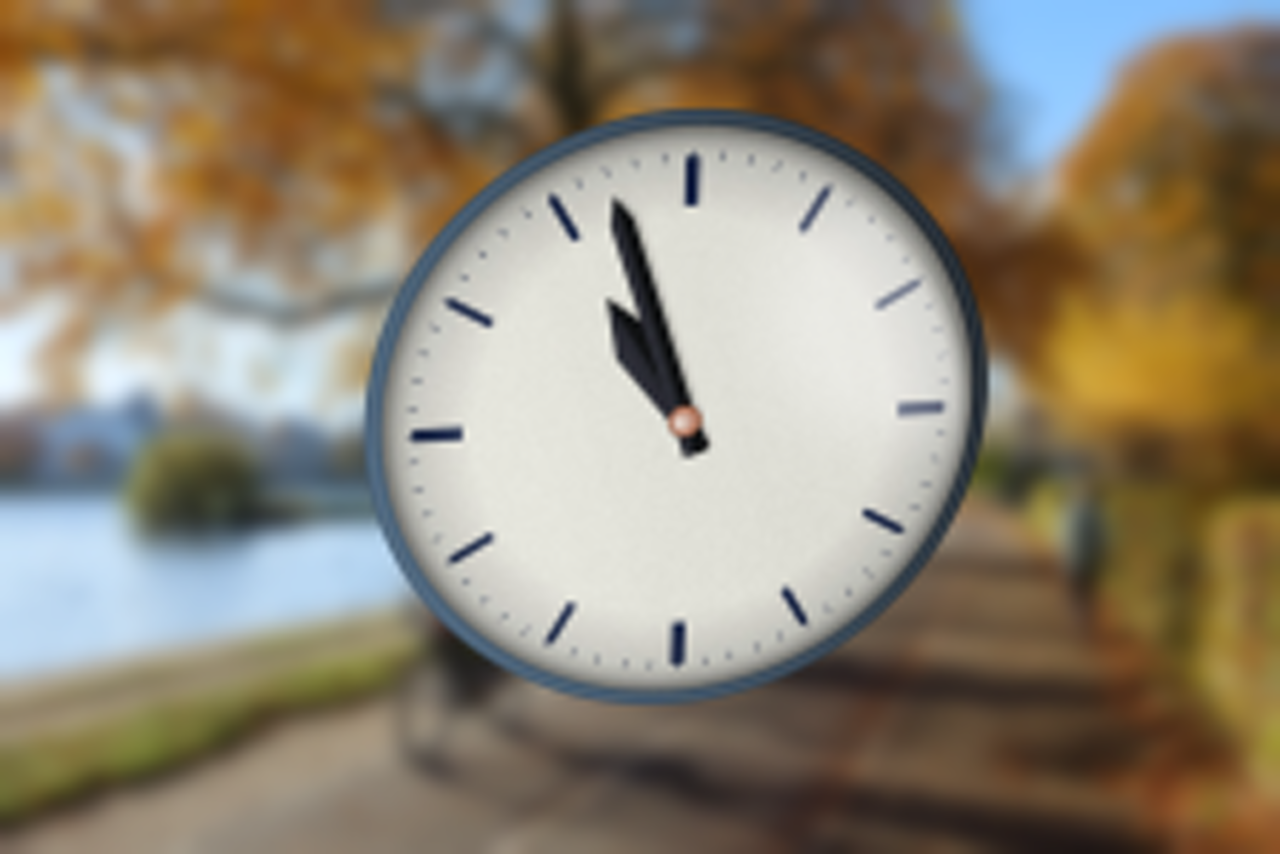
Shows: 10:57
